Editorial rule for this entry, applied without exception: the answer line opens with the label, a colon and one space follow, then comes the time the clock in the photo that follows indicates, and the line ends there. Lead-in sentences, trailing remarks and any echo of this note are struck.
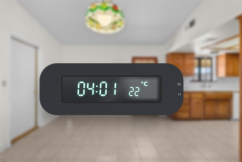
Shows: 4:01
